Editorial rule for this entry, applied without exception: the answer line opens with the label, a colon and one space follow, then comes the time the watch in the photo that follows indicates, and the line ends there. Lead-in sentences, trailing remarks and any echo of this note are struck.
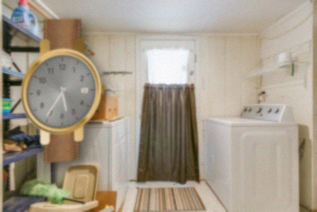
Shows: 5:36
